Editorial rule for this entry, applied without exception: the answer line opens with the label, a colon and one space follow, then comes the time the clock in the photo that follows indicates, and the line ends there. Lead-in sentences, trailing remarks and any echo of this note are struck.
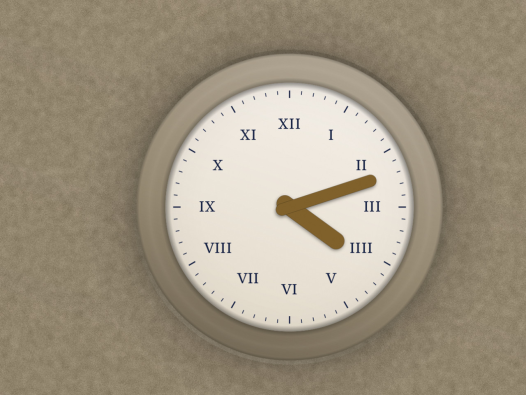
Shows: 4:12
